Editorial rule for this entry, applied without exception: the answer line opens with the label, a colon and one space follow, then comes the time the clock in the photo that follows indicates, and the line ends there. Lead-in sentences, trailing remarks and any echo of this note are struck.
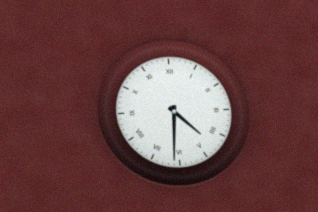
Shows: 4:31
